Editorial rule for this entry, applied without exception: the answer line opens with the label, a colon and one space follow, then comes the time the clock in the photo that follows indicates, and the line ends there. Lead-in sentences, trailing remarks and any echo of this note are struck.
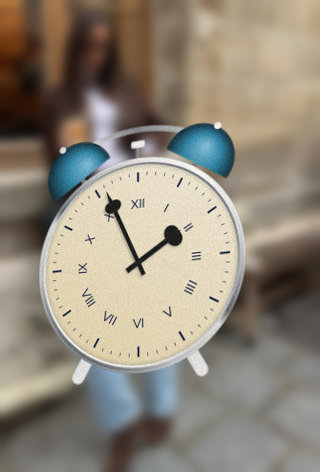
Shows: 1:56
